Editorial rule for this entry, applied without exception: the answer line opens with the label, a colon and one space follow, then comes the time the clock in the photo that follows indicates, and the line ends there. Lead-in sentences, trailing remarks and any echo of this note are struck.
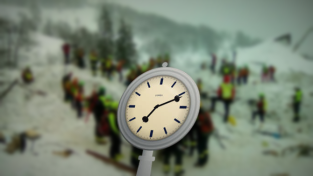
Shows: 7:11
